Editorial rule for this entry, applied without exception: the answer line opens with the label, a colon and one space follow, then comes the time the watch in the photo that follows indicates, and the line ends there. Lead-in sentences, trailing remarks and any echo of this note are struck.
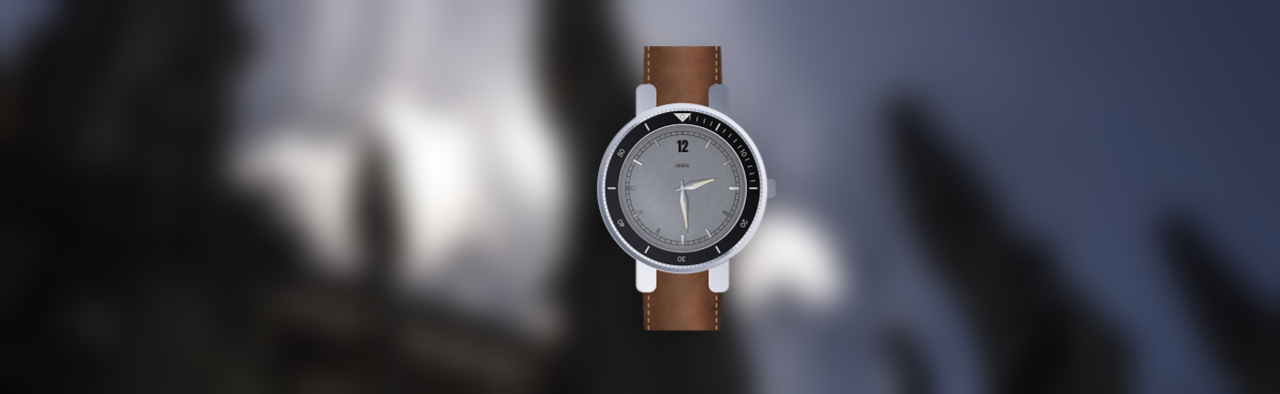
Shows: 2:29
